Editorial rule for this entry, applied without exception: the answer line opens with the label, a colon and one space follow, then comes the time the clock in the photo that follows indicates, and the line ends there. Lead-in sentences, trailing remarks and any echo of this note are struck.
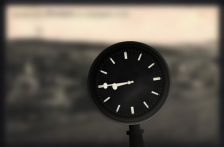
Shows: 8:45
